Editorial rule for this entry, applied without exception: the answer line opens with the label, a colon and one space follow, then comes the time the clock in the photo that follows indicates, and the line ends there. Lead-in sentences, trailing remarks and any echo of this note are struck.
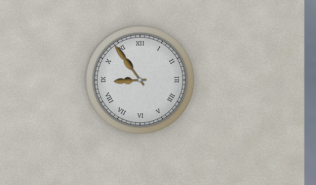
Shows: 8:54
